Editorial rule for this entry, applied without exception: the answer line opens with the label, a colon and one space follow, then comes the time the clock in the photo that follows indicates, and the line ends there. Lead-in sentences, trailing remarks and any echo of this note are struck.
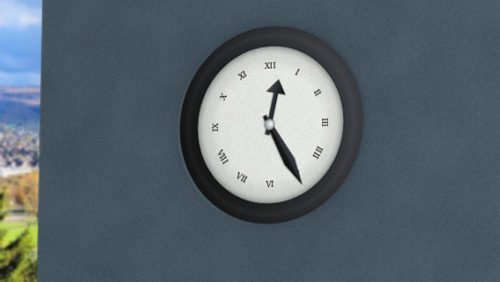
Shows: 12:25
